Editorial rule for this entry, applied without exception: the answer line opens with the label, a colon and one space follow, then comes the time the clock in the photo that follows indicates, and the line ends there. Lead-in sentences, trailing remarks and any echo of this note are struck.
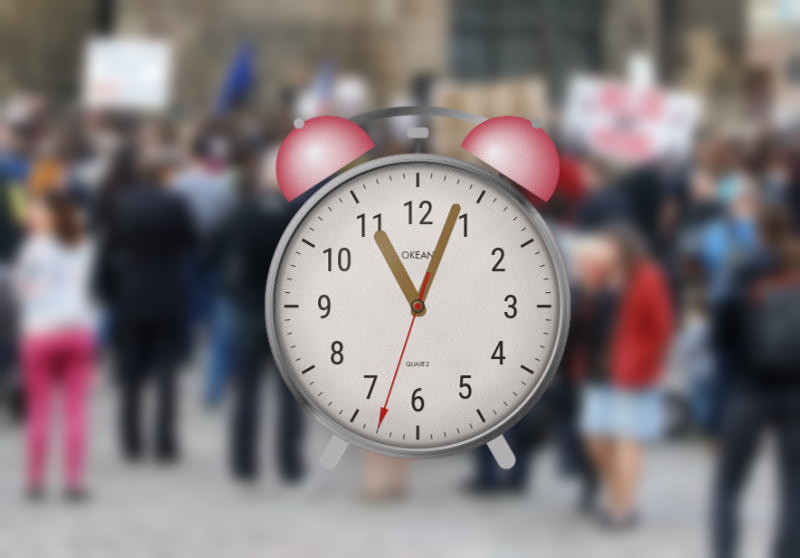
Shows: 11:03:33
